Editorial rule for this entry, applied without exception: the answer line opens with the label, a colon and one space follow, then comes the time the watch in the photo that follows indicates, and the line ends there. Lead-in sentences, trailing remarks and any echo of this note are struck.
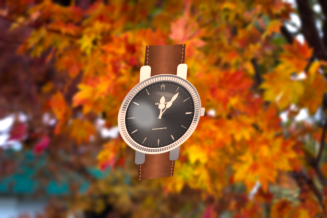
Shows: 12:06
